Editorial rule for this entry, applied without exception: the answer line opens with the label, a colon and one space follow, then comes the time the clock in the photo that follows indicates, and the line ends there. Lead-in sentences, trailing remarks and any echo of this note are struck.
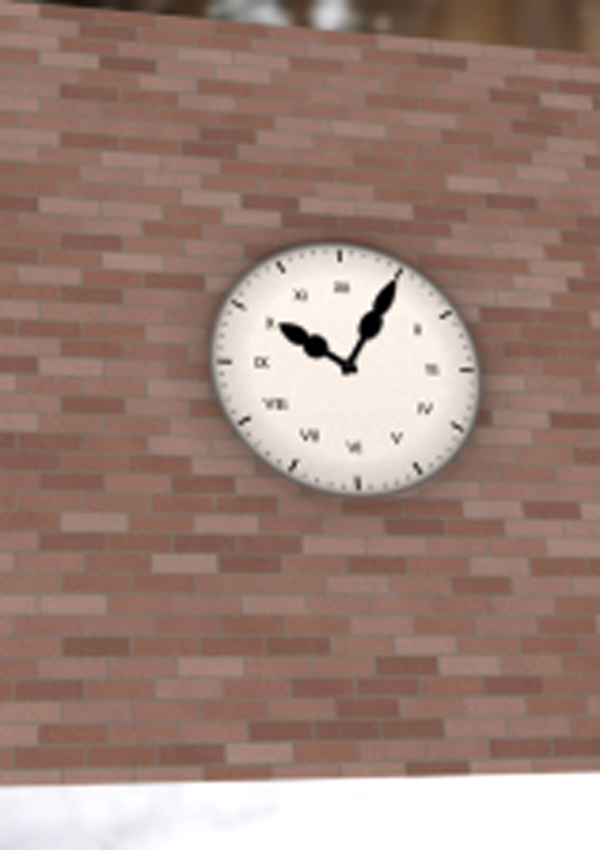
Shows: 10:05
